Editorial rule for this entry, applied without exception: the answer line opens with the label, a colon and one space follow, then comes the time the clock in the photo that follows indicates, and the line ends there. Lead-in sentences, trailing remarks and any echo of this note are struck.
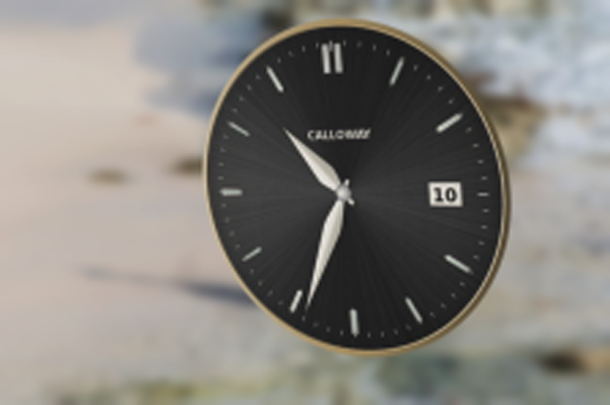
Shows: 10:34
